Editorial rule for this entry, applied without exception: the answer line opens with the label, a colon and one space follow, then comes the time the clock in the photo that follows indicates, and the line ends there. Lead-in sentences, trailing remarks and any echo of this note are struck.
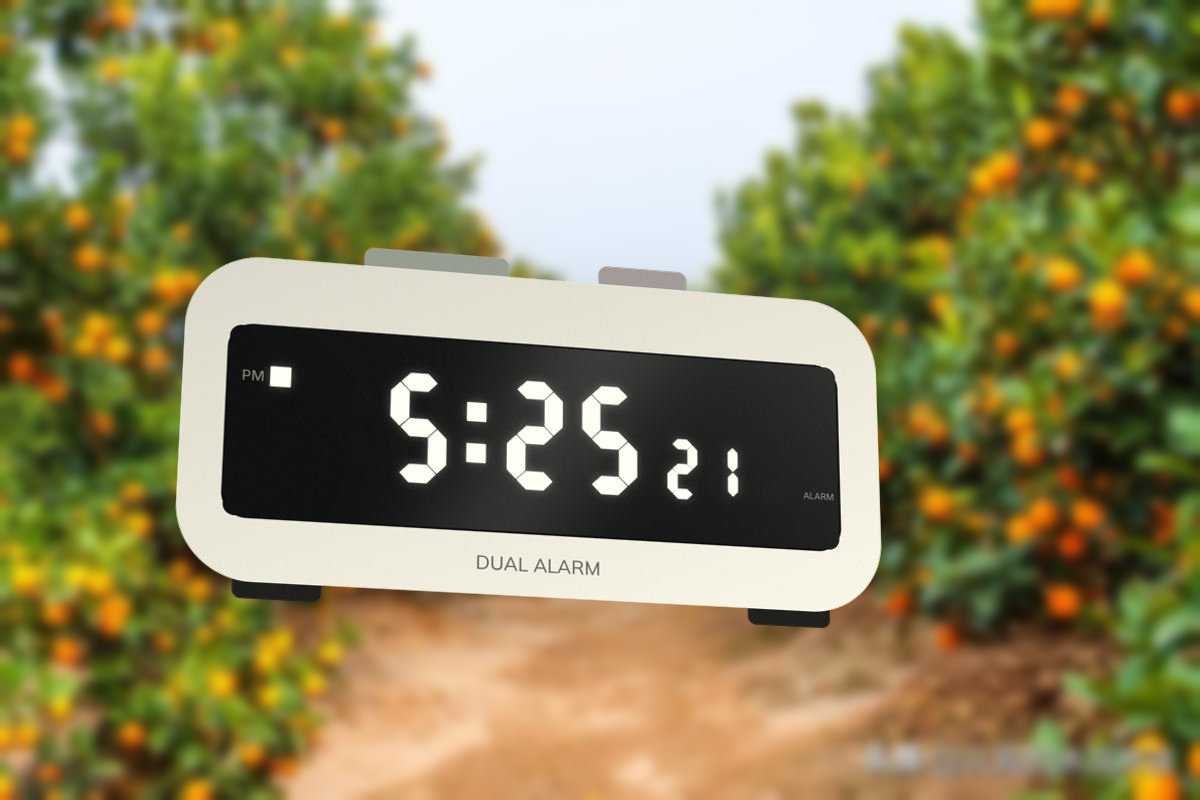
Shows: 5:25:21
